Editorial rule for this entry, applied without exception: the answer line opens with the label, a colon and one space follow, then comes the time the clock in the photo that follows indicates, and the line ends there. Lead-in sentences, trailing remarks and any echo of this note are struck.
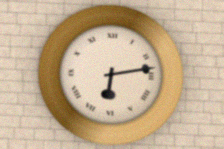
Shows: 6:13
